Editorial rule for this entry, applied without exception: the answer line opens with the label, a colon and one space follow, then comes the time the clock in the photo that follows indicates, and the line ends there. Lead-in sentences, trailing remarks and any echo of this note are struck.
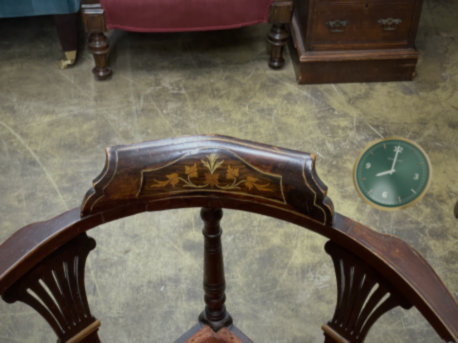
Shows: 8:00
